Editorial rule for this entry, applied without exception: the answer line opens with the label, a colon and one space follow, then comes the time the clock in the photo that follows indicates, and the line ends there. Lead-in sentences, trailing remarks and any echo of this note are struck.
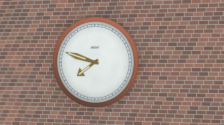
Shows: 7:48
